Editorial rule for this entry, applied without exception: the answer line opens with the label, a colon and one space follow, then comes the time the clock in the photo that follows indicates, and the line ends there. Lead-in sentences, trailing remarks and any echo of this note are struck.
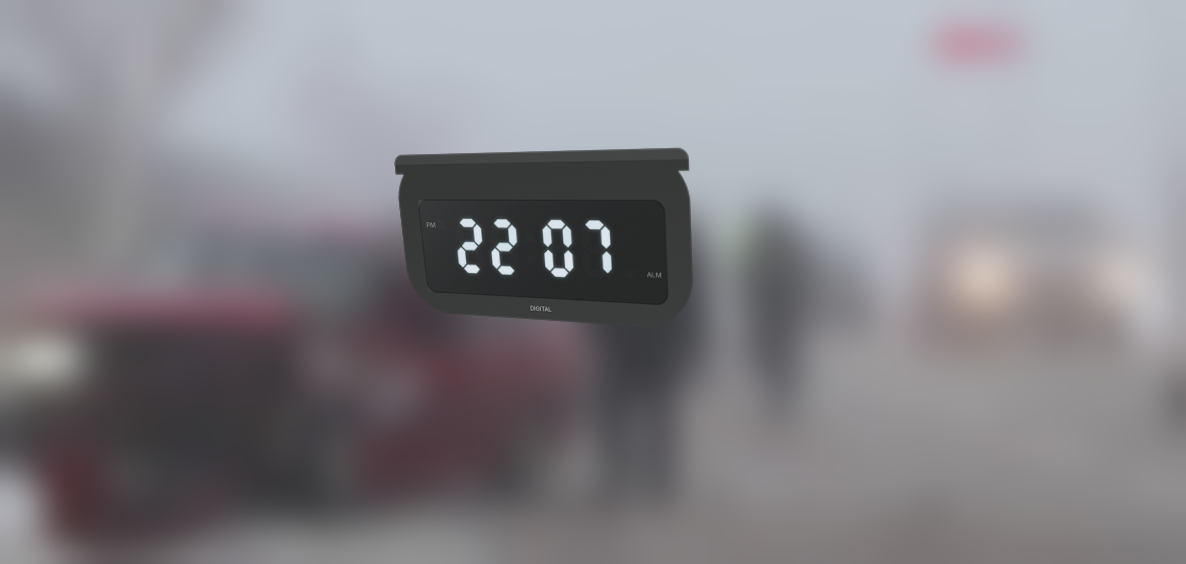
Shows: 22:07
